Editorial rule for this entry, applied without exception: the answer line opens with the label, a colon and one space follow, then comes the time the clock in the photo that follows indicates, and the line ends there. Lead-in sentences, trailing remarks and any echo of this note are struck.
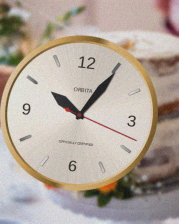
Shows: 10:05:18
